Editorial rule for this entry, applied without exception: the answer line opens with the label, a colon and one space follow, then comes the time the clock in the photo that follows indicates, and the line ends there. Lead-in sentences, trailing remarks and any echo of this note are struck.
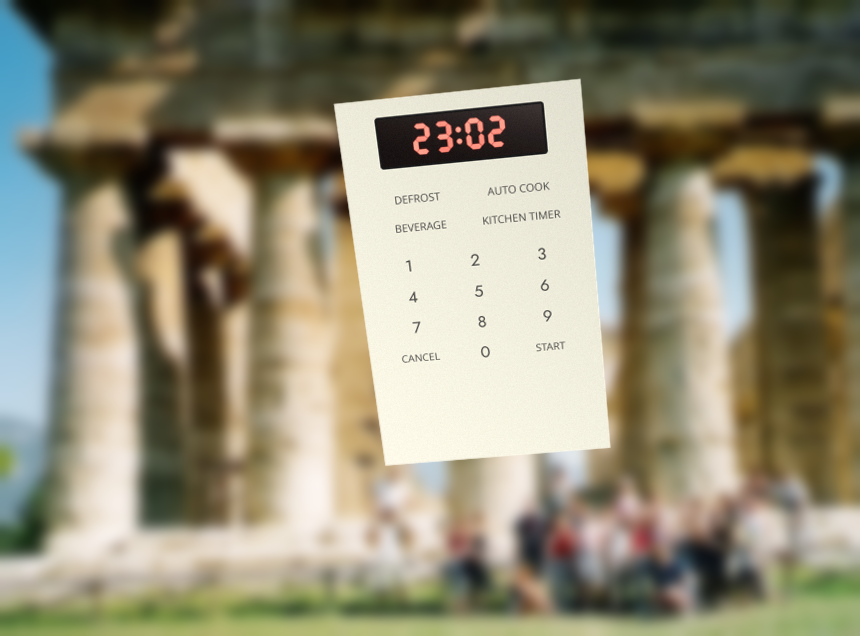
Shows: 23:02
